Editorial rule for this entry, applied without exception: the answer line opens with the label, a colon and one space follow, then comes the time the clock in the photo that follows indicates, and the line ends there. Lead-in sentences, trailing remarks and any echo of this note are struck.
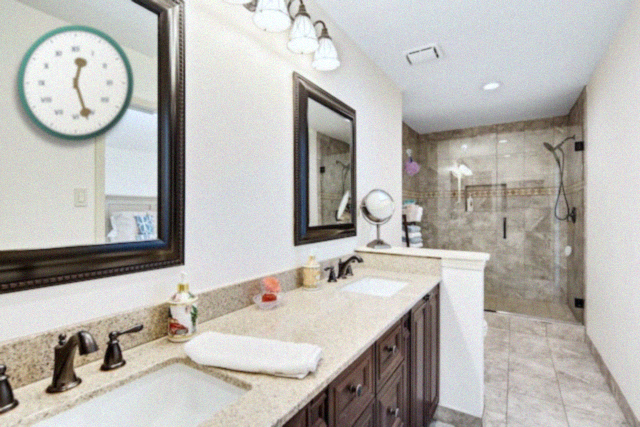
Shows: 12:27
